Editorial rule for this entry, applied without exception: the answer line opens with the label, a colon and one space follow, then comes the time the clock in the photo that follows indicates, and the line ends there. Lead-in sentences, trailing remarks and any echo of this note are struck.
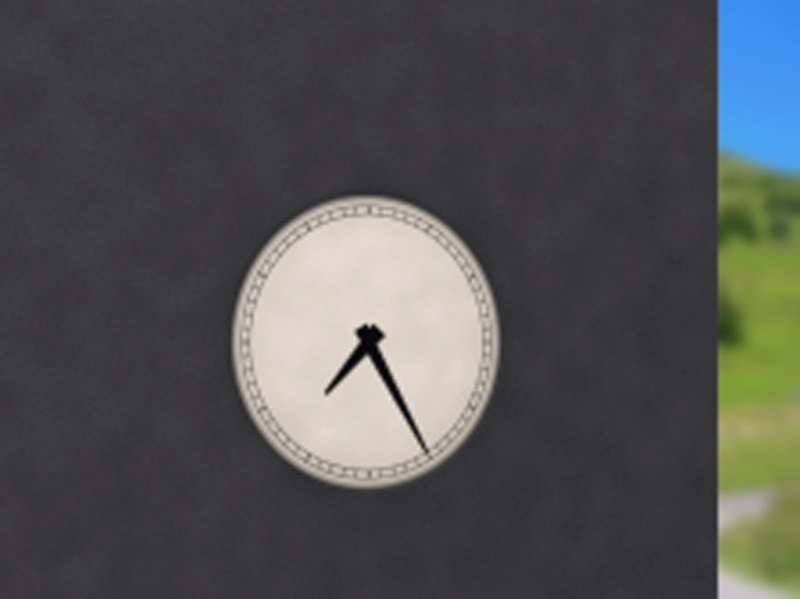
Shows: 7:25
